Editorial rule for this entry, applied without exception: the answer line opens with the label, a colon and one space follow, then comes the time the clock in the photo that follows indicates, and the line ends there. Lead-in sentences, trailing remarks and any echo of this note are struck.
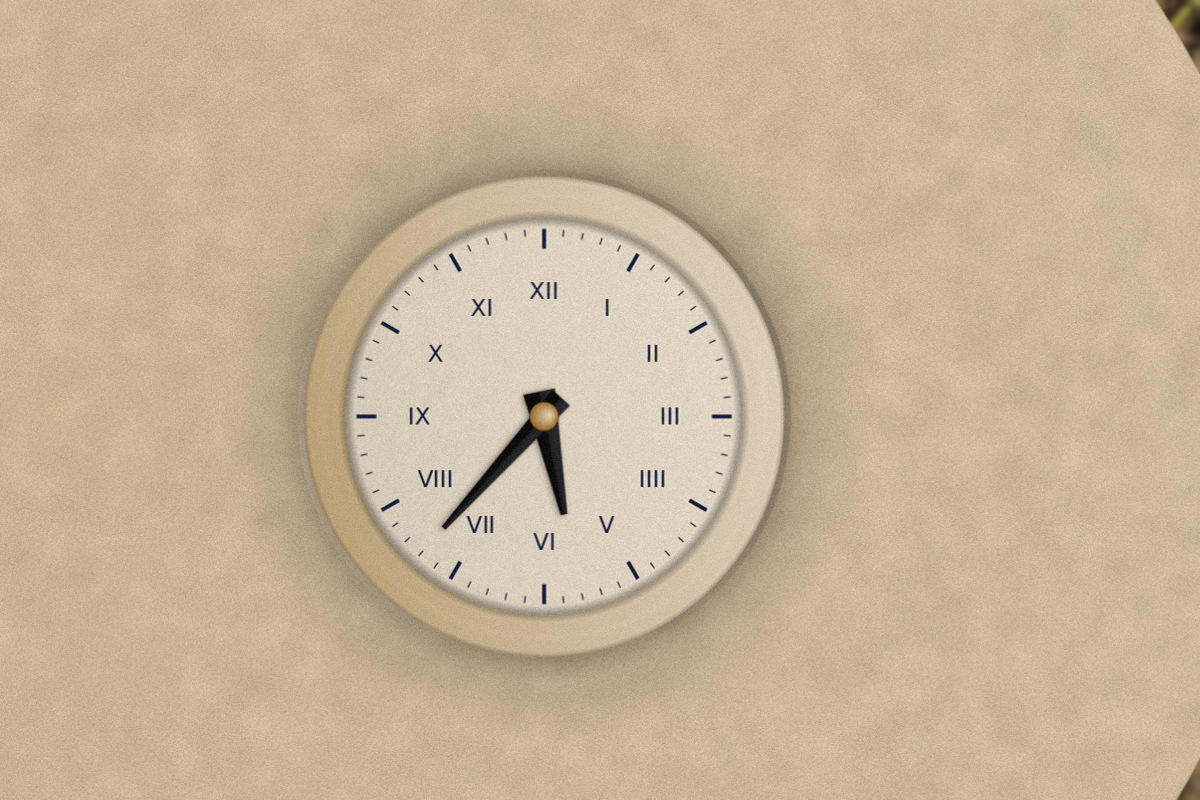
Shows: 5:37
